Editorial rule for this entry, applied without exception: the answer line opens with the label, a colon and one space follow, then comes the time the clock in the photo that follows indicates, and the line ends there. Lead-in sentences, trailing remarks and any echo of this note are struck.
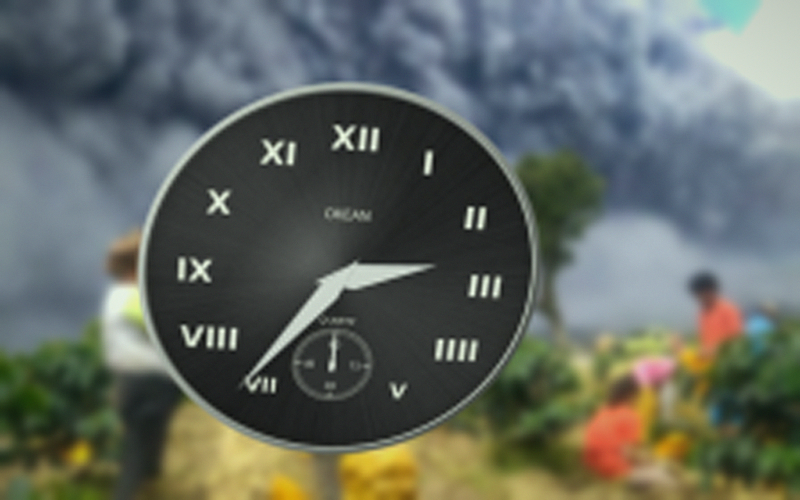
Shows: 2:36
